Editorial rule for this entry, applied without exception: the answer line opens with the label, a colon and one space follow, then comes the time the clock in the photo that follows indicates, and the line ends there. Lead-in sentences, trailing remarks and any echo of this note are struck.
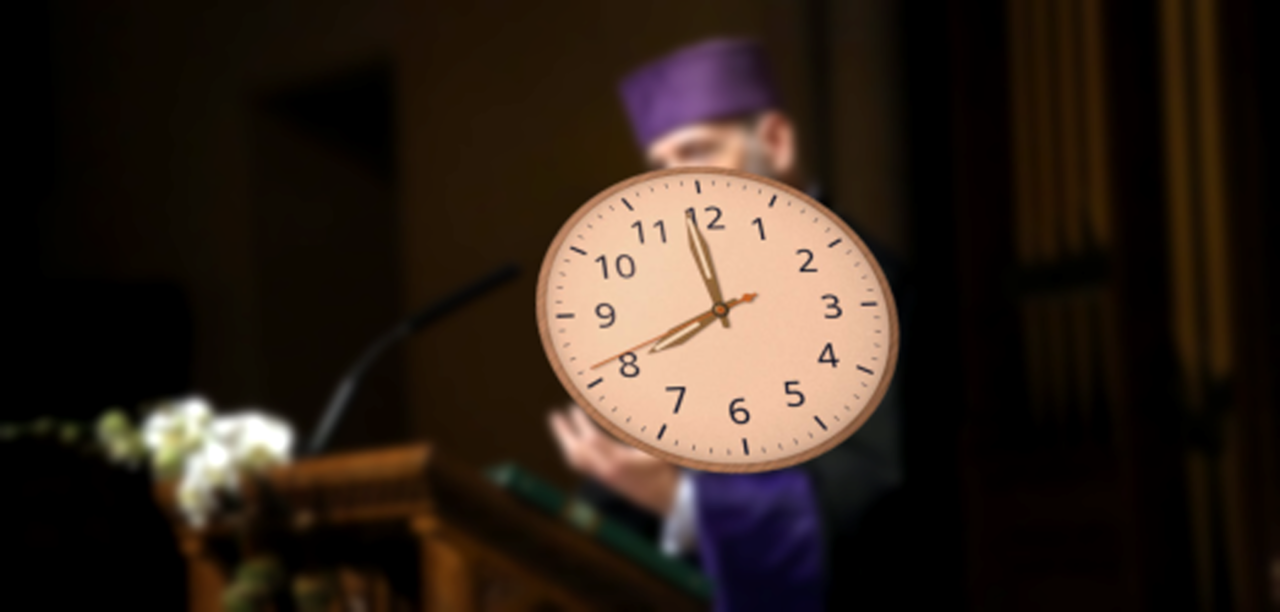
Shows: 7:58:41
